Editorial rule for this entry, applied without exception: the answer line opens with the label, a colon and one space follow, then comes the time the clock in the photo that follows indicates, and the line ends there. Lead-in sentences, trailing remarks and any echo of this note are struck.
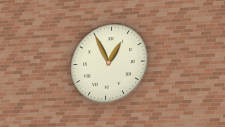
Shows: 12:55
